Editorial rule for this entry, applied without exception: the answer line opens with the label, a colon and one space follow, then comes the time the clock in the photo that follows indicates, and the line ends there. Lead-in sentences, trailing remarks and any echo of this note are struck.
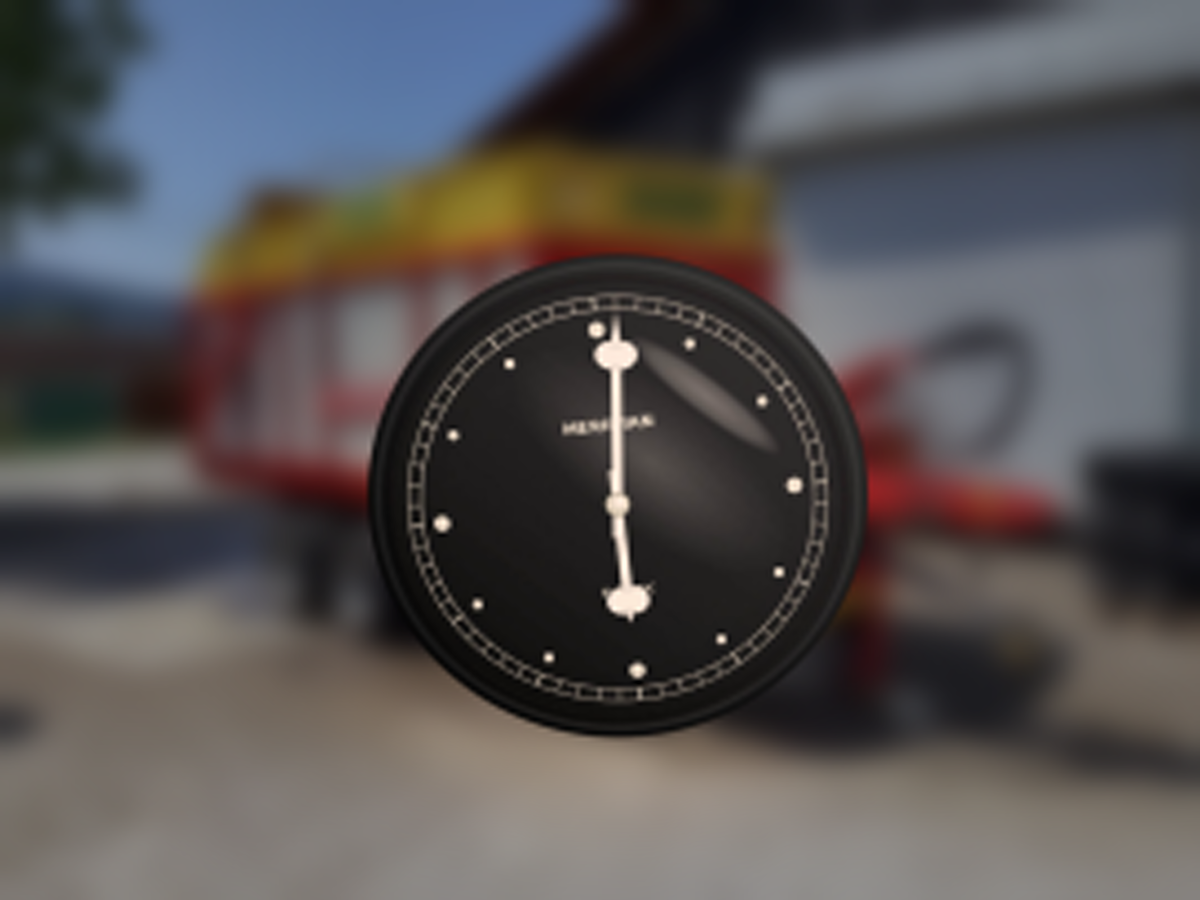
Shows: 6:01
